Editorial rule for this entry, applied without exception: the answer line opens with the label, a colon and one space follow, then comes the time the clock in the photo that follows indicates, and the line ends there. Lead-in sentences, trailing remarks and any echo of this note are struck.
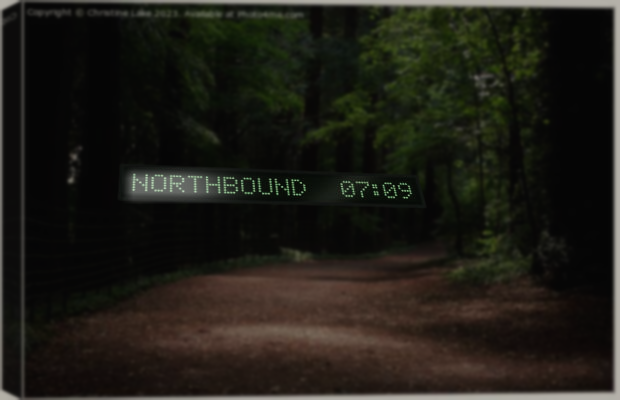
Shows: 7:09
